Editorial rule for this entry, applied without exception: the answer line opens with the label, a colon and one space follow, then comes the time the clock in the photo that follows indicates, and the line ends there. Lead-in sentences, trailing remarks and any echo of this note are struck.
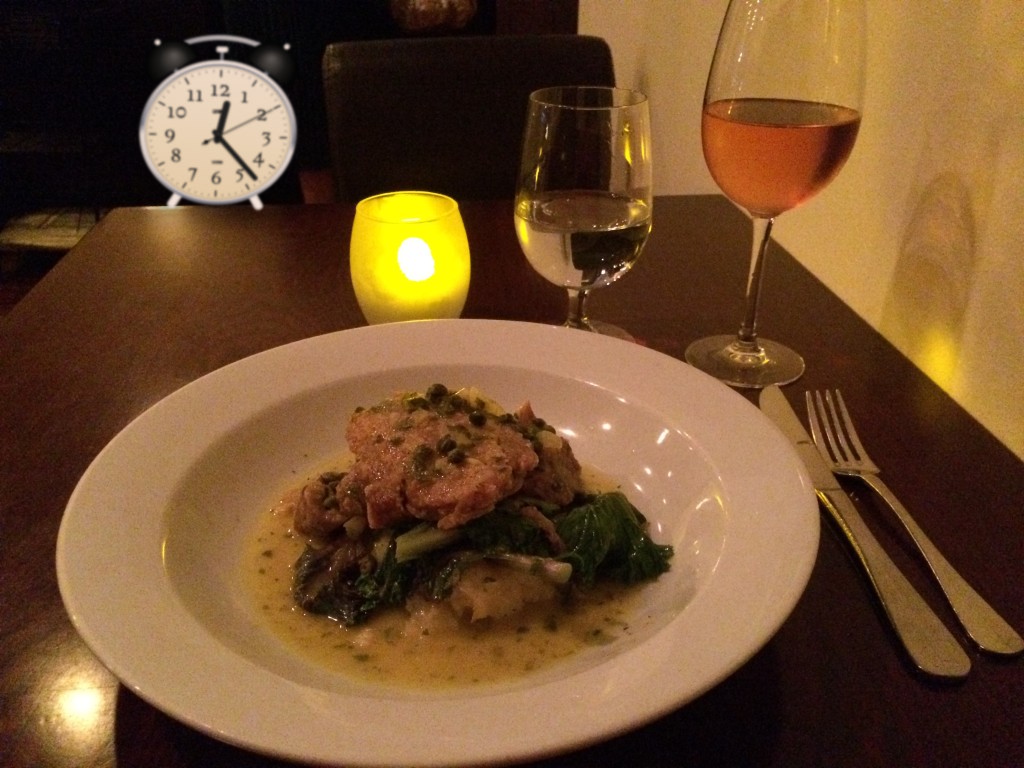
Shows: 12:23:10
